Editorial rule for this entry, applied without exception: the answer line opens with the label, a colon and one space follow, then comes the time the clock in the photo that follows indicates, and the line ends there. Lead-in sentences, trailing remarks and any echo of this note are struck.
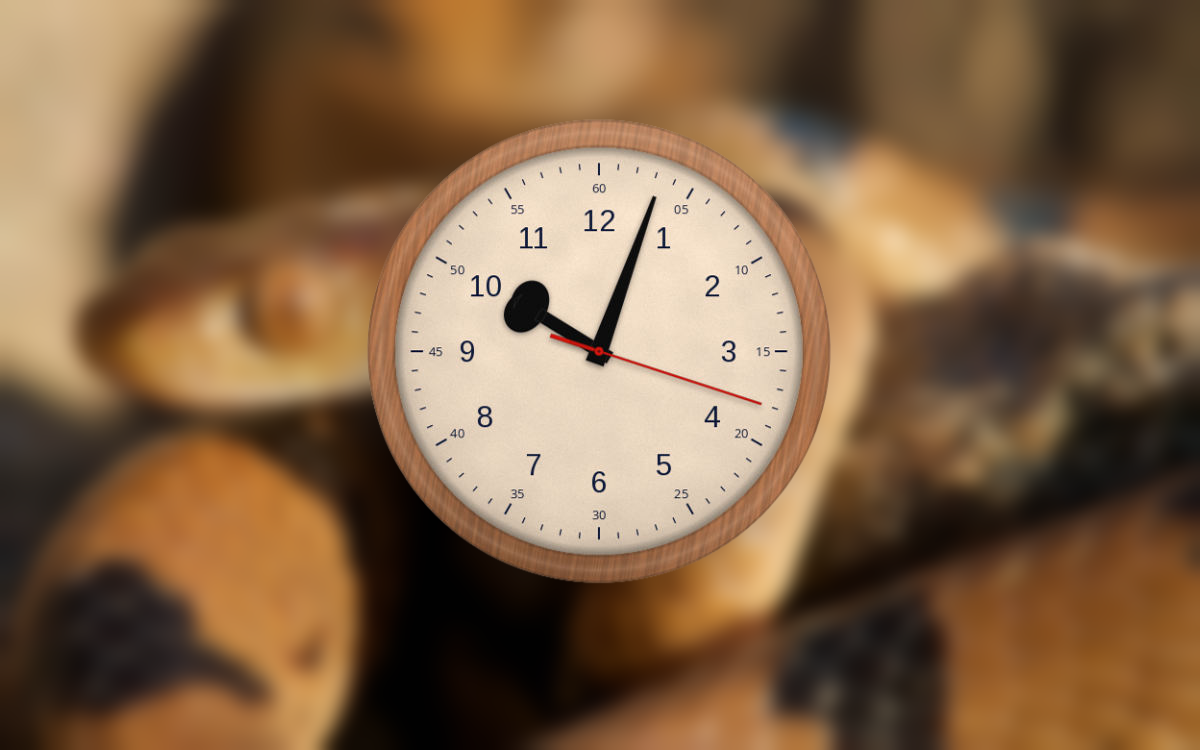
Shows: 10:03:18
